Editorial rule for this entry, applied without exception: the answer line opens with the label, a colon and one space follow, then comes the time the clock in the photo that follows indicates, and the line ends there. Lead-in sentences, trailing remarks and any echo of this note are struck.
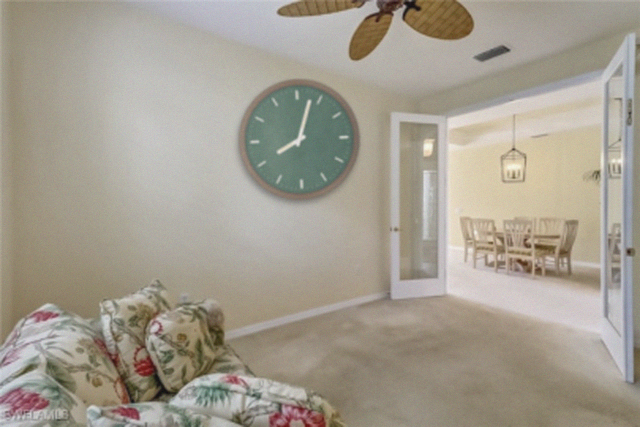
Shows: 8:03
